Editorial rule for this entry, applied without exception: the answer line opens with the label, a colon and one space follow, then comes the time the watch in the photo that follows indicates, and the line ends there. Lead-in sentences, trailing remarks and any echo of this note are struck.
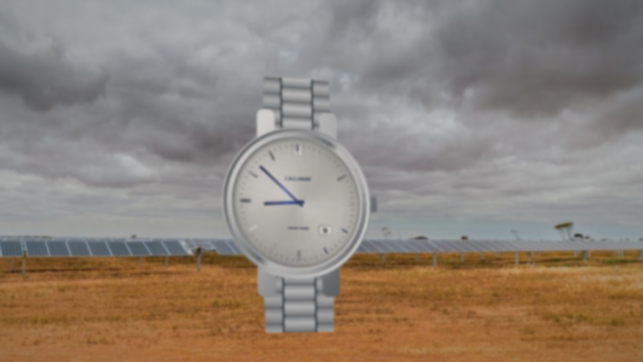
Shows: 8:52
